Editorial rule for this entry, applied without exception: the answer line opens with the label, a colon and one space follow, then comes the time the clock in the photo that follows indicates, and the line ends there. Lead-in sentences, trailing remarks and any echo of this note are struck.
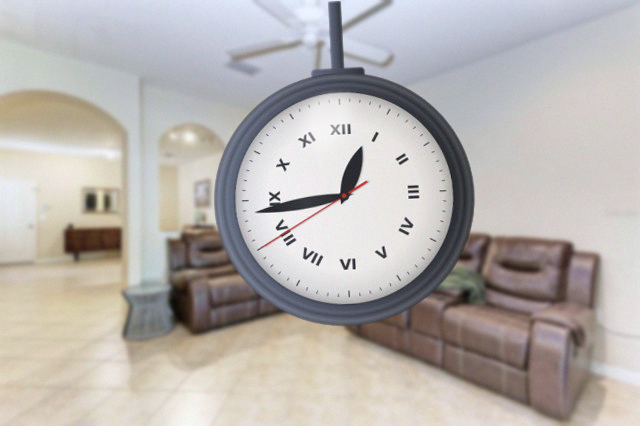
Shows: 12:43:40
